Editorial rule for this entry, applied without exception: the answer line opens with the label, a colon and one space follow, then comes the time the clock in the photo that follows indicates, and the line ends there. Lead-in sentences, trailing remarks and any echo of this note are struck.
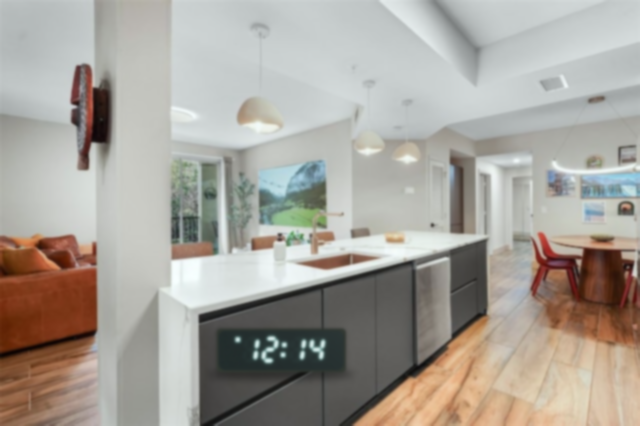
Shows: 12:14
